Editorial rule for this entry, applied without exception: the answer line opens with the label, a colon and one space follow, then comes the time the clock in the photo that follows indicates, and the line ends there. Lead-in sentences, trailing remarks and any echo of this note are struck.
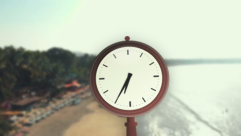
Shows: 6:35
